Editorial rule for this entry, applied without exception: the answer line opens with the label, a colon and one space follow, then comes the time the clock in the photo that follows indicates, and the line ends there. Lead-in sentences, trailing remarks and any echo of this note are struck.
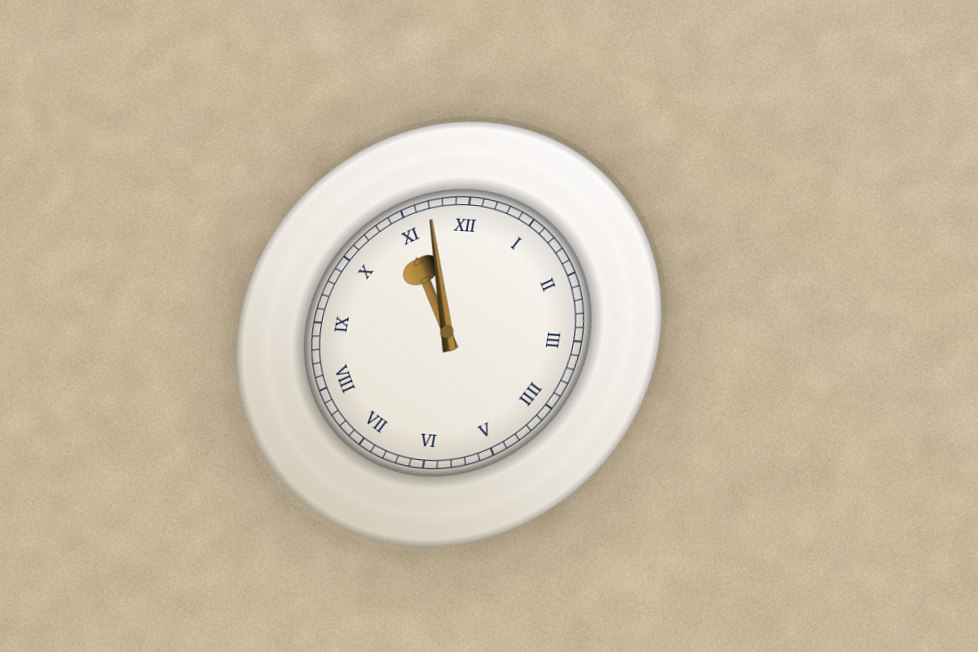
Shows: 10:57
